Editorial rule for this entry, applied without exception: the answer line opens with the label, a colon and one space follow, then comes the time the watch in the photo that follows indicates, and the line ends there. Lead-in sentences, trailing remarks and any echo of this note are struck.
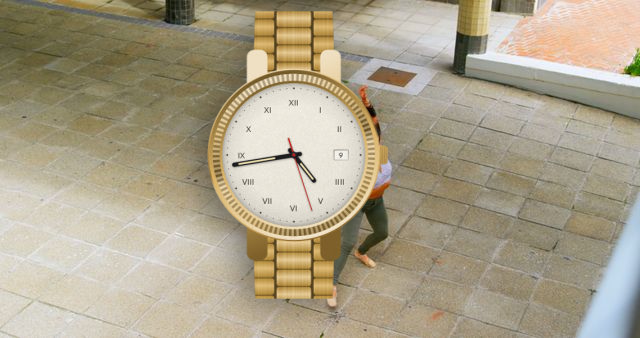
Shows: 4:43:27
